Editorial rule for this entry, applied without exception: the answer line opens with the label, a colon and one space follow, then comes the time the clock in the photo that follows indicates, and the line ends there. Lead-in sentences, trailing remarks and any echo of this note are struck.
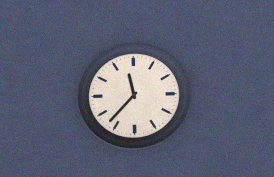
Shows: 11:37
